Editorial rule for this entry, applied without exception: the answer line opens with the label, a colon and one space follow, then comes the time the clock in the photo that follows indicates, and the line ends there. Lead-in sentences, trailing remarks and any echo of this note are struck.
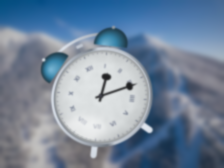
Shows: 1:16
